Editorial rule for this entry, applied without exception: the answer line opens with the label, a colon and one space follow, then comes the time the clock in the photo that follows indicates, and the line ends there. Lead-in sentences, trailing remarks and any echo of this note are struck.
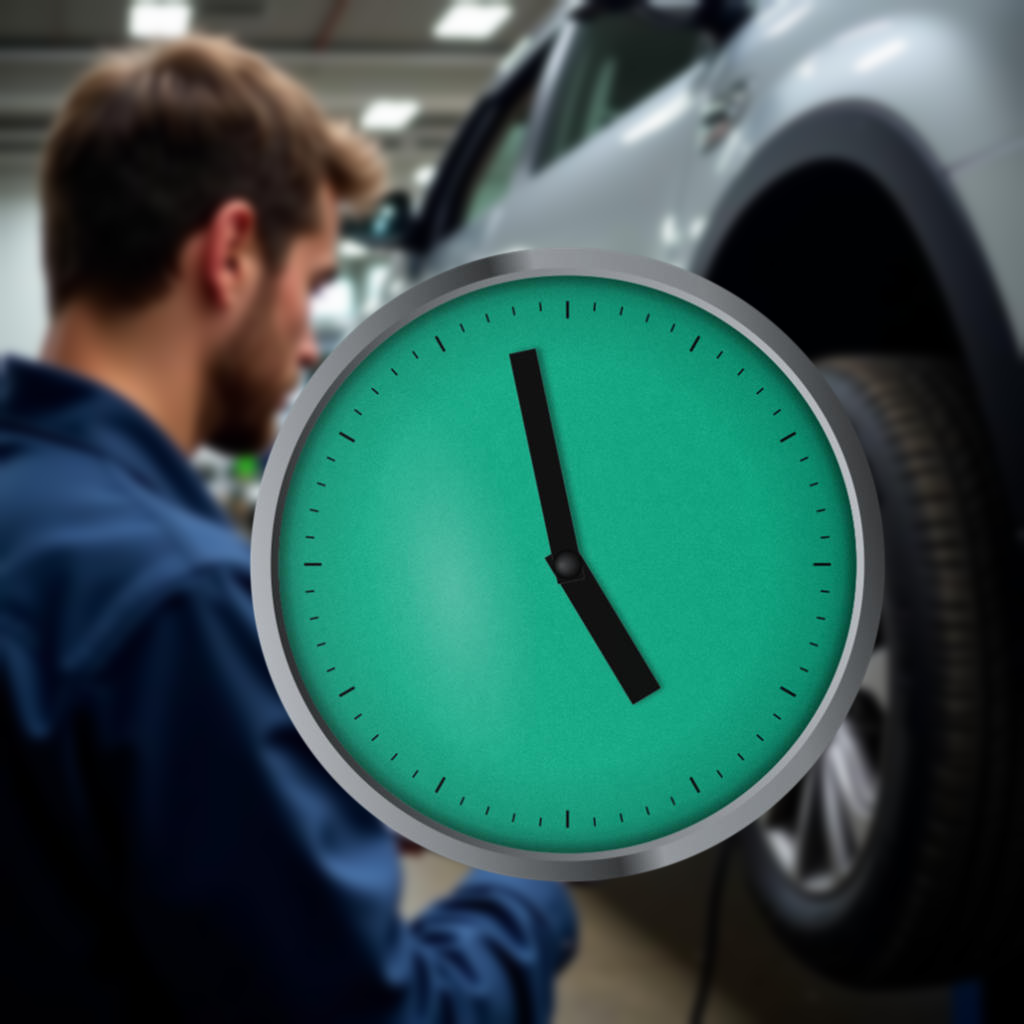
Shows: 4:58
